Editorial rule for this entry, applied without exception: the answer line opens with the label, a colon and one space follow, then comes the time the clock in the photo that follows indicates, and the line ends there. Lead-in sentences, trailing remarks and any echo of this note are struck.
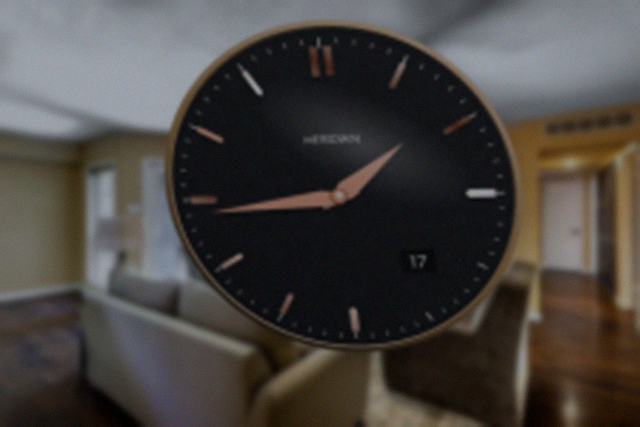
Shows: 1:44
